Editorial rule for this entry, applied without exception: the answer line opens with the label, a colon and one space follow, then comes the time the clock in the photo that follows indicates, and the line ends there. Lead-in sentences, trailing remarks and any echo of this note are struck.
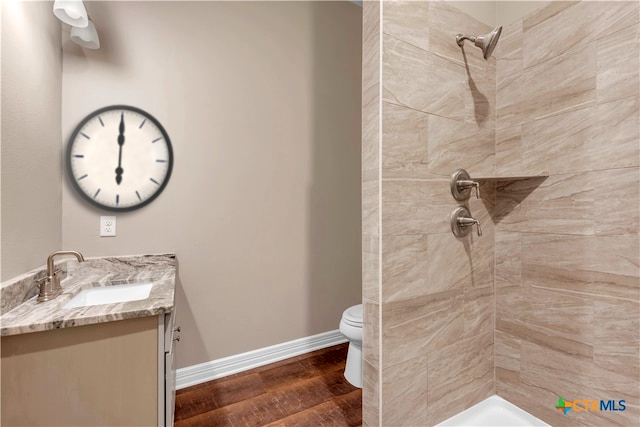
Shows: 6:00
